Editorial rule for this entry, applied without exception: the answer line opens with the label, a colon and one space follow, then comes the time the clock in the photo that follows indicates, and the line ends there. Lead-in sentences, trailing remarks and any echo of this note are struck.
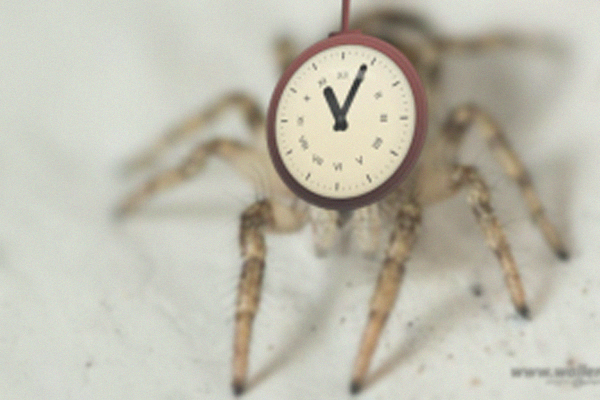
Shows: 11:04
